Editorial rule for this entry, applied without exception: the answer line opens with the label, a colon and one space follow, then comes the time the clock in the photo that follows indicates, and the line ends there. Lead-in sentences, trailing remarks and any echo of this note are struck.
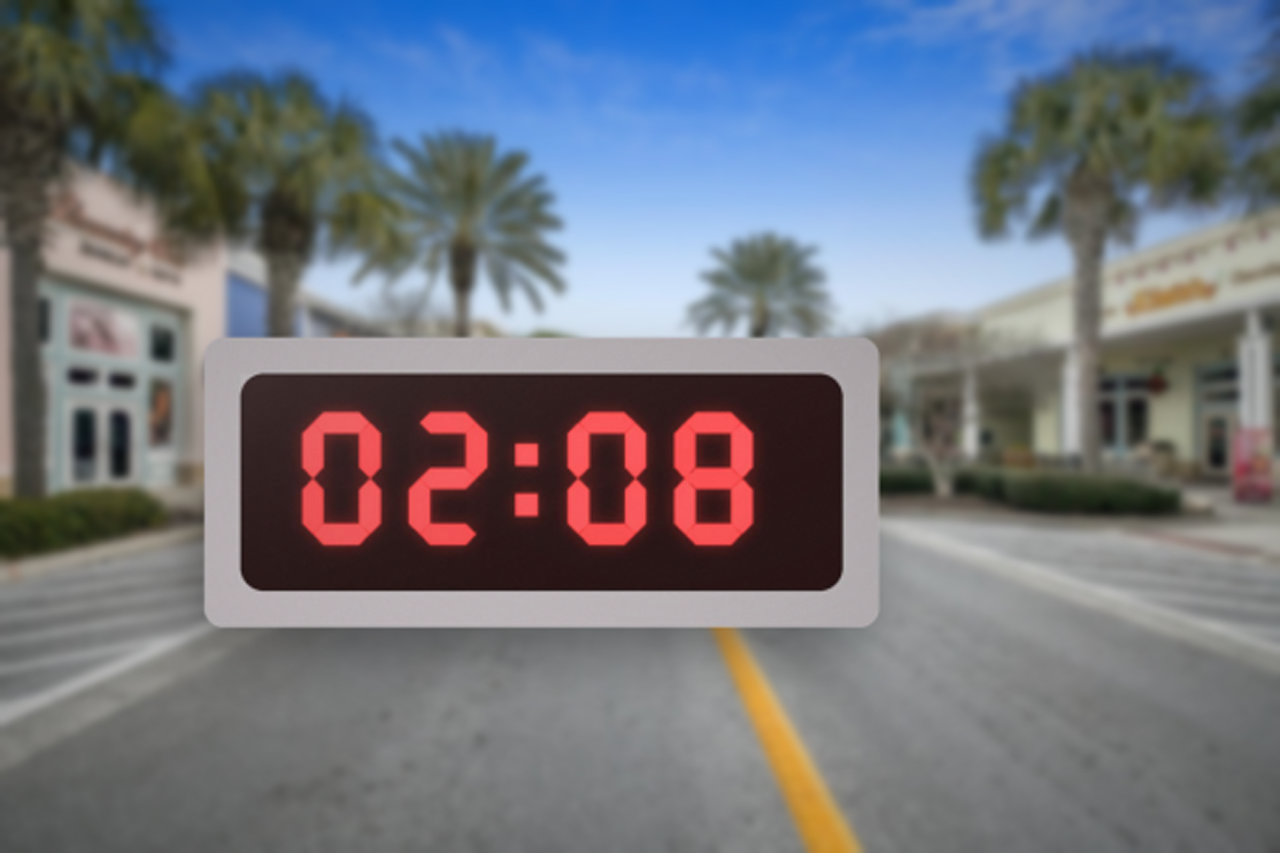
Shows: 2:08
